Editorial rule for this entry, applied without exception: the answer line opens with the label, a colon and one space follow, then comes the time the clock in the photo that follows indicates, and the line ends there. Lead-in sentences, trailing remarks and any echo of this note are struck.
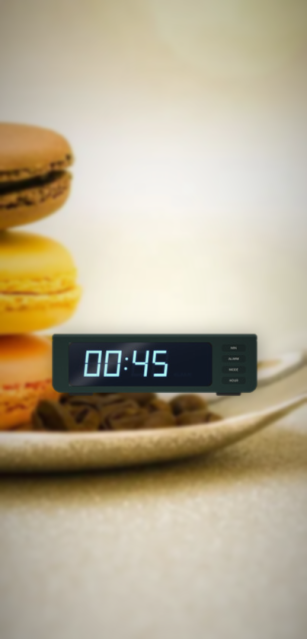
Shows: 0:45
